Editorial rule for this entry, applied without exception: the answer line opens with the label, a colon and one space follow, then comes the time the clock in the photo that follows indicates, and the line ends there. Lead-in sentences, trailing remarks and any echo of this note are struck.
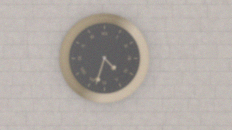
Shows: 4:33
